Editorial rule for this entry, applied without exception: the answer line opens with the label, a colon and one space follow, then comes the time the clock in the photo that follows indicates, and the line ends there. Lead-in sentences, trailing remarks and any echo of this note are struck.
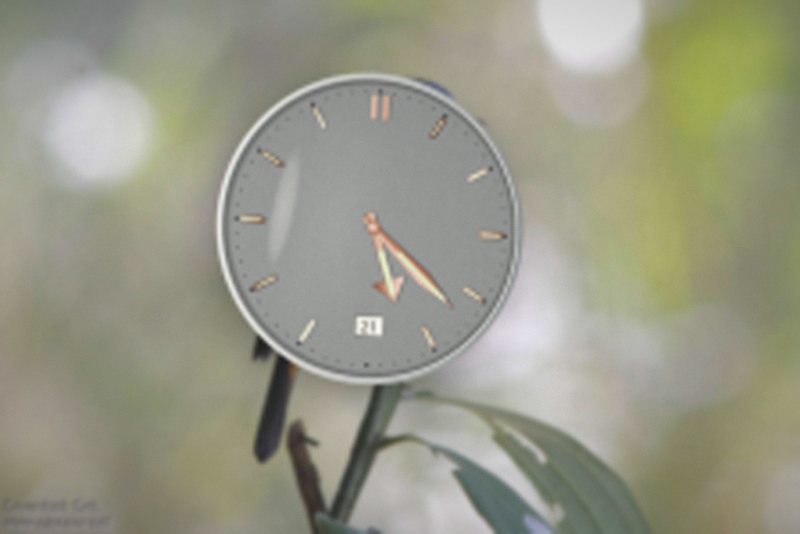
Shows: 5:22
